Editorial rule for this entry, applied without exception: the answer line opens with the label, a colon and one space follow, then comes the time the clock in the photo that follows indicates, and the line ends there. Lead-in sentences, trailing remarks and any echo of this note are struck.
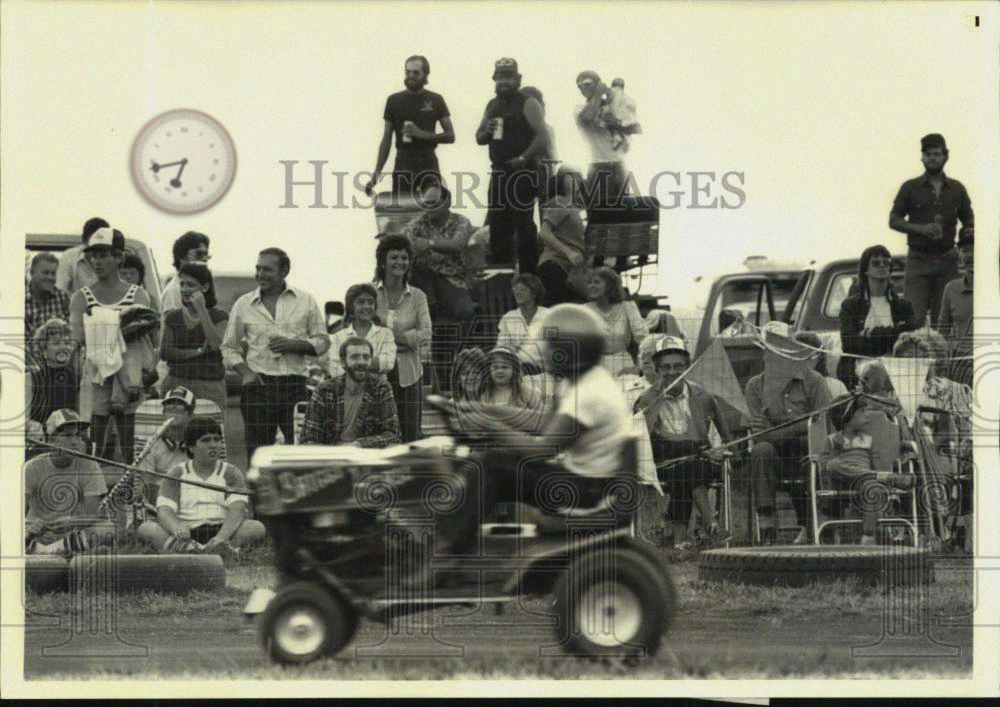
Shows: 6:43
